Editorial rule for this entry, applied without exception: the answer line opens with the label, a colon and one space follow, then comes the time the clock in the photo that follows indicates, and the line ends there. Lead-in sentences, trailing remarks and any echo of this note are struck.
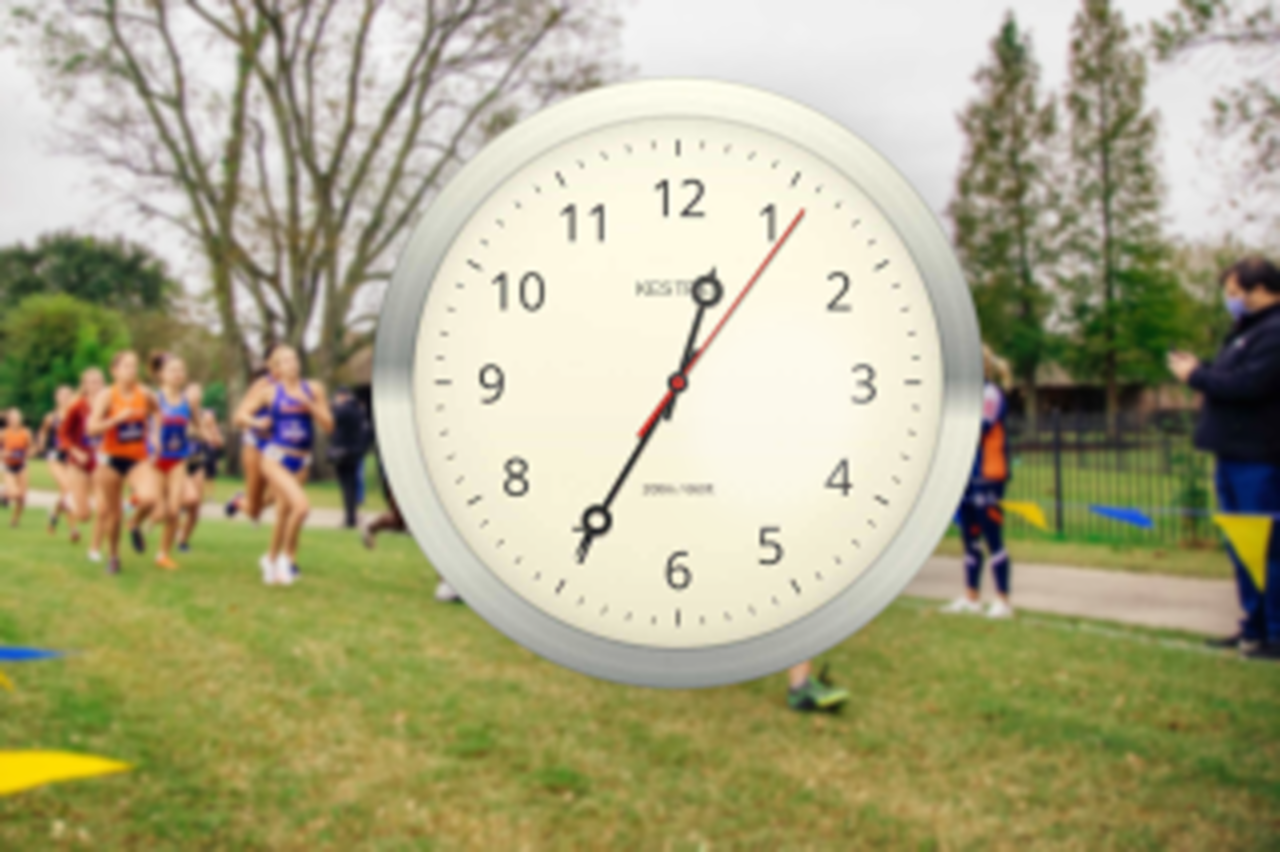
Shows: 12:35:06
